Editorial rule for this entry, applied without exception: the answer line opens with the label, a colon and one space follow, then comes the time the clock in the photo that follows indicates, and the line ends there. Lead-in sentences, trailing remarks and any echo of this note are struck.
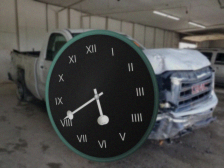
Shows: 5:41
